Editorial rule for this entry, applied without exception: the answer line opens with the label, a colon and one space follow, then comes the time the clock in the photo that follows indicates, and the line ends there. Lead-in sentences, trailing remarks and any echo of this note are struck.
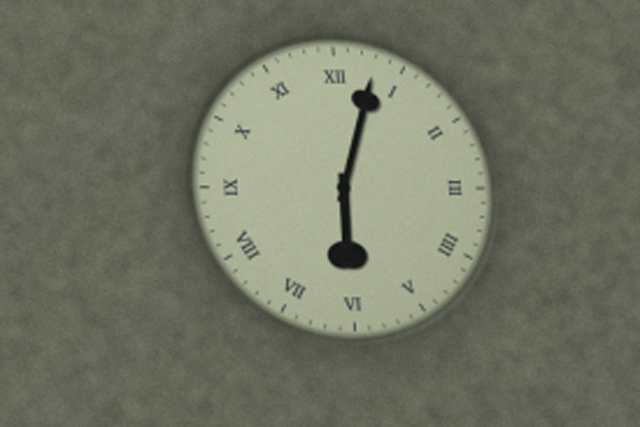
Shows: 6:03
